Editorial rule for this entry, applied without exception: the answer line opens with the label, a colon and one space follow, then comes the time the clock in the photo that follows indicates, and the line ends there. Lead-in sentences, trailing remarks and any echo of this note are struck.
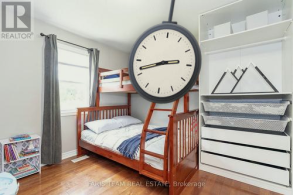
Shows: 2:42
